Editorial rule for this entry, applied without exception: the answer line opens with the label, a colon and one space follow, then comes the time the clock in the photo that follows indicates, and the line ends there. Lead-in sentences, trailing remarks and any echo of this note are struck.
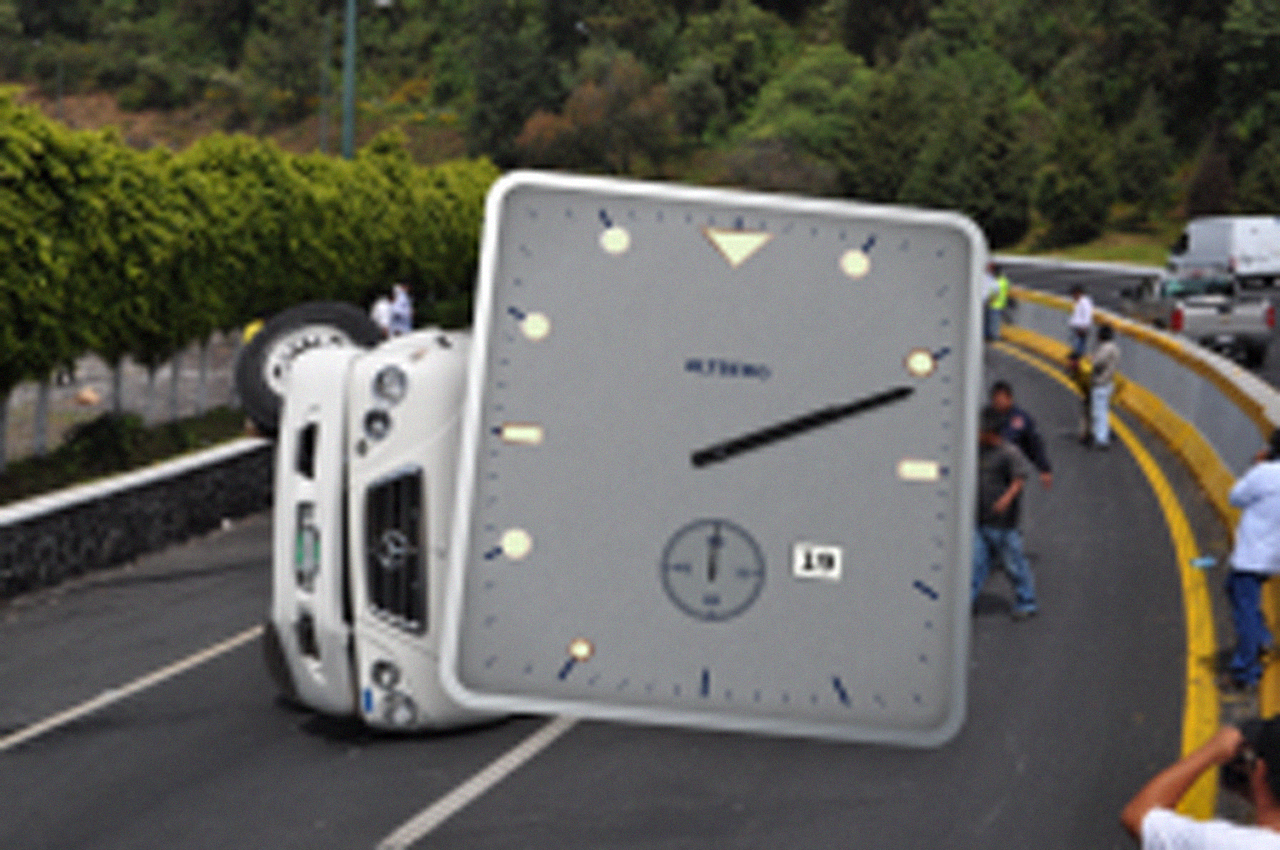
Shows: 2:11
